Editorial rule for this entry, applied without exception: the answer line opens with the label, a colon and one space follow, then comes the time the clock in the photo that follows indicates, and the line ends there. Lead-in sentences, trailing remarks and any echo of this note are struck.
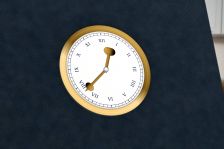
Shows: 12:38
